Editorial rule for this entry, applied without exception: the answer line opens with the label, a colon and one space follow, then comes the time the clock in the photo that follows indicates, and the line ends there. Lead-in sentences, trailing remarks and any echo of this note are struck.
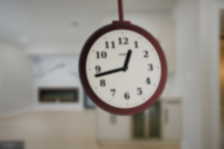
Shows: 12:43
